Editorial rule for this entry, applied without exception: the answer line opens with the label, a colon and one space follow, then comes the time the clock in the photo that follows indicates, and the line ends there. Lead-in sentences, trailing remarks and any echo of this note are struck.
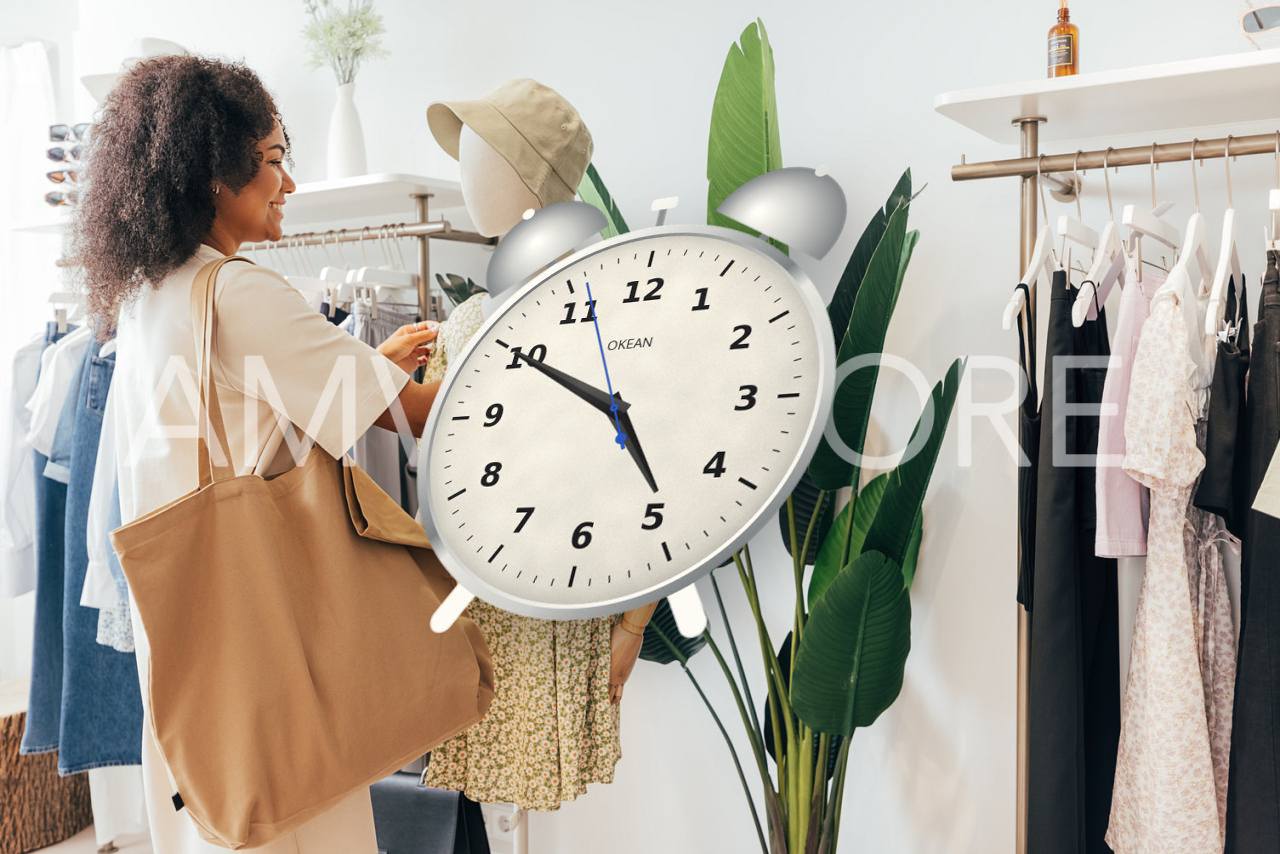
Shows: 4:49:56
